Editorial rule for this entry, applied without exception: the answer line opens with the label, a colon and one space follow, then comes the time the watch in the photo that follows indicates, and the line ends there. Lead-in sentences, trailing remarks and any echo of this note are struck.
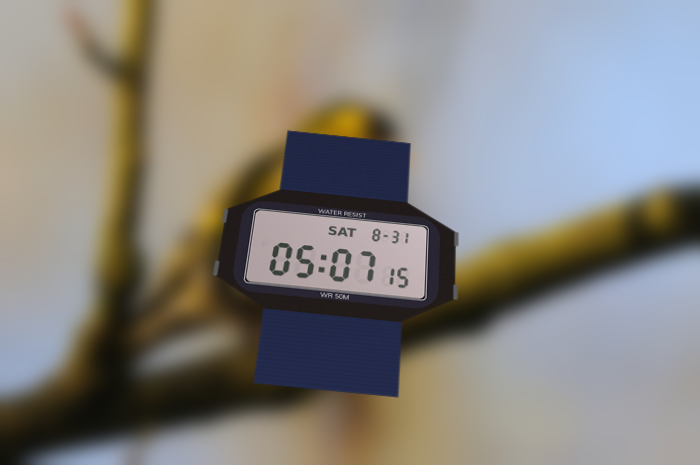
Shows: 5:07:15
